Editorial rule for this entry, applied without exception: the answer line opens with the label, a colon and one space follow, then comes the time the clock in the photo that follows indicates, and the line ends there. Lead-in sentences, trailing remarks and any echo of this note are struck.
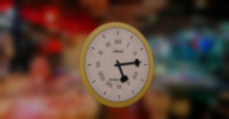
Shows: 5:14
